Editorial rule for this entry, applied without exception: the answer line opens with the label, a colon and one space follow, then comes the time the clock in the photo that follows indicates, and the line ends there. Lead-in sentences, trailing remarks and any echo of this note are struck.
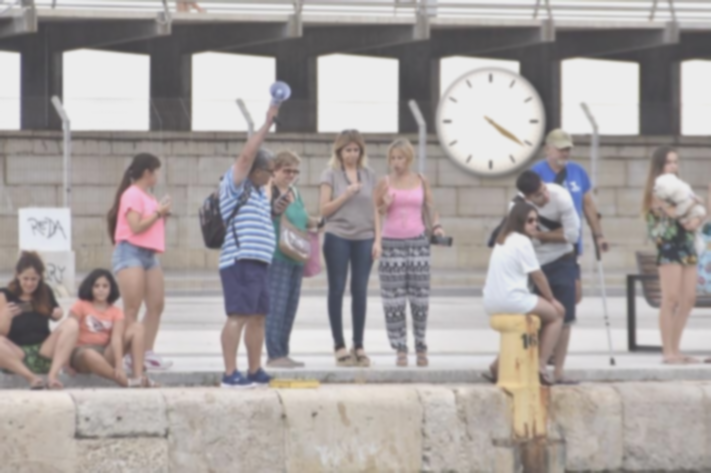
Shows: 4:21
